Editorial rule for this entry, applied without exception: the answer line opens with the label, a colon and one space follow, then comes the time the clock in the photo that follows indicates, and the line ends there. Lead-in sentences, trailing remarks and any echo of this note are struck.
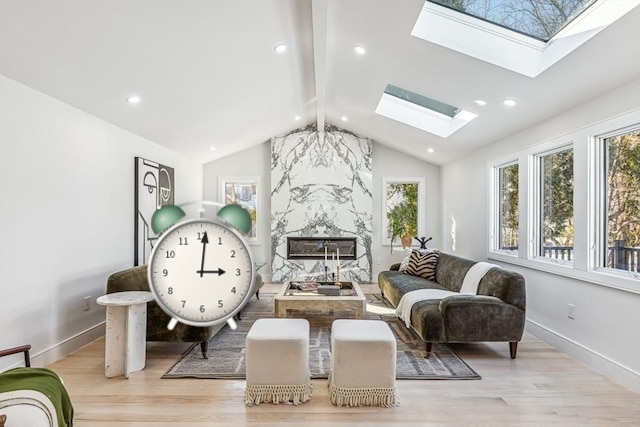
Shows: 3:01
